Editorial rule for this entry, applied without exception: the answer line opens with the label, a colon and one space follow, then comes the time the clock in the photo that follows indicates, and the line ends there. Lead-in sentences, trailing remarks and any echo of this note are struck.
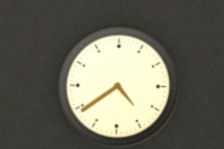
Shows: 4:39
